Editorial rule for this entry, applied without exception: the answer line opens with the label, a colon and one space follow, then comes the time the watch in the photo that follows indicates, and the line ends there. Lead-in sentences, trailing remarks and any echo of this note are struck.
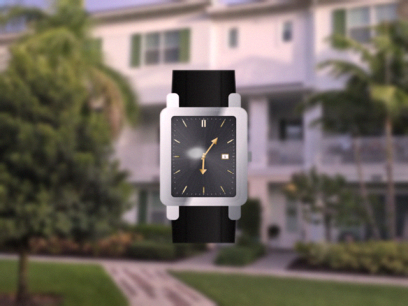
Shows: 6:06
